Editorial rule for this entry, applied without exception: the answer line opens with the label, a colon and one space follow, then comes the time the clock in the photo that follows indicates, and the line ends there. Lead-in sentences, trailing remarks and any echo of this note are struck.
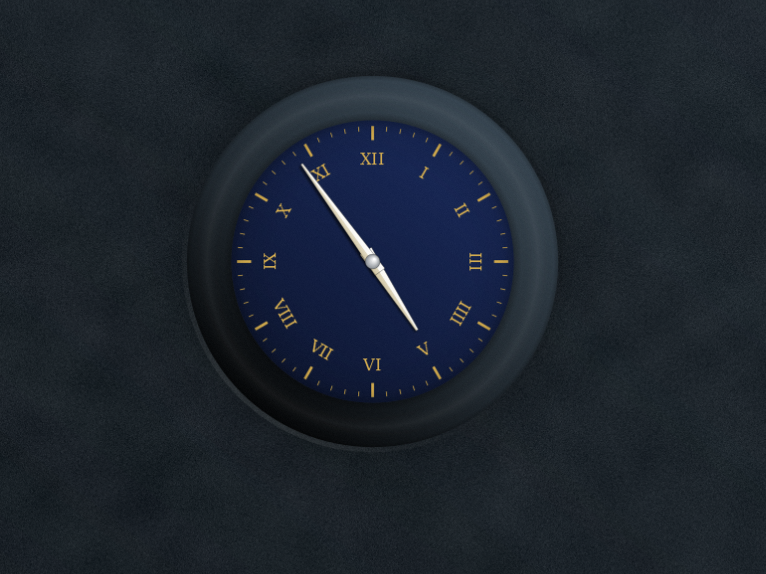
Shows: 4:54
